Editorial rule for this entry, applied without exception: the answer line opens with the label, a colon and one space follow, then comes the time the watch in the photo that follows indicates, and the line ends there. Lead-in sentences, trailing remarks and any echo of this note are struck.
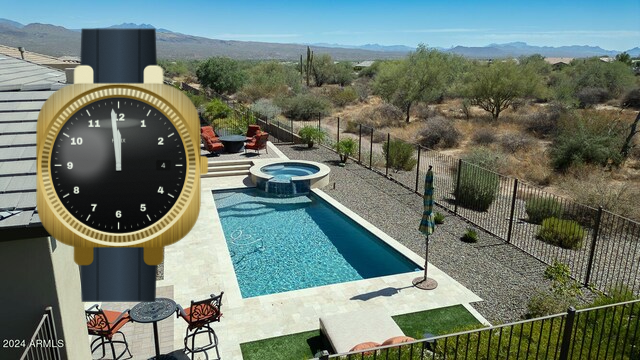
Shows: 11:59
